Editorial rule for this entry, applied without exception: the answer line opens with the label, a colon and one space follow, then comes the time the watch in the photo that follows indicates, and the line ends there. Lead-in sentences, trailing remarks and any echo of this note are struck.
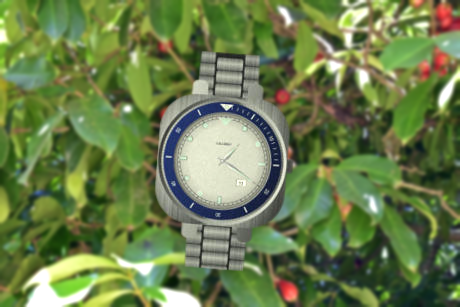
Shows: 1:20
